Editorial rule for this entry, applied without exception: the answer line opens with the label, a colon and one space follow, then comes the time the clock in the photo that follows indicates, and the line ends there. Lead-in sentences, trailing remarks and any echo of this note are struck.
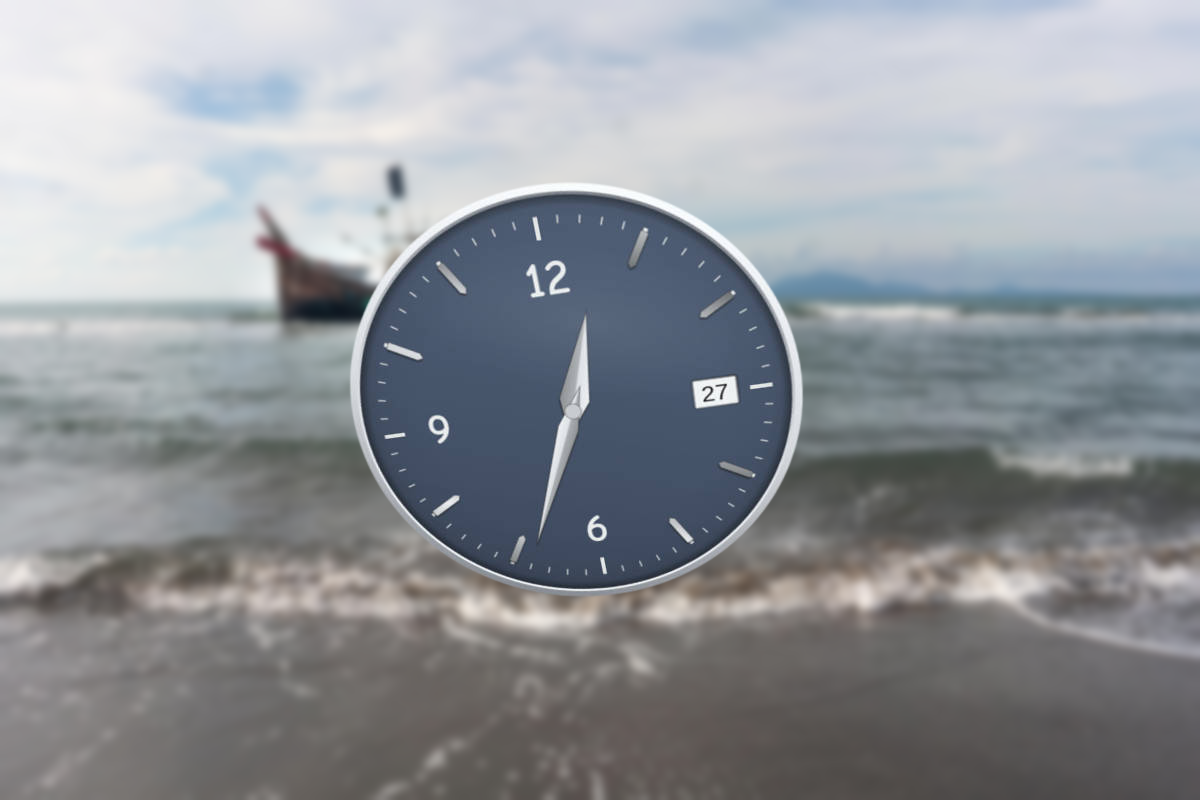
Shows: 12:34
